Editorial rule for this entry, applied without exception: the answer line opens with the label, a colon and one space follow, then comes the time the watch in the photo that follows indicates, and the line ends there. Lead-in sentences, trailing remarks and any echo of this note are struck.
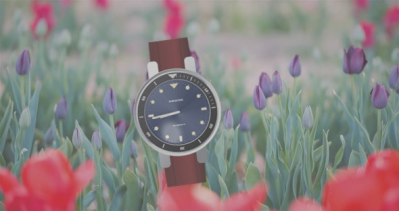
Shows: 8:44
